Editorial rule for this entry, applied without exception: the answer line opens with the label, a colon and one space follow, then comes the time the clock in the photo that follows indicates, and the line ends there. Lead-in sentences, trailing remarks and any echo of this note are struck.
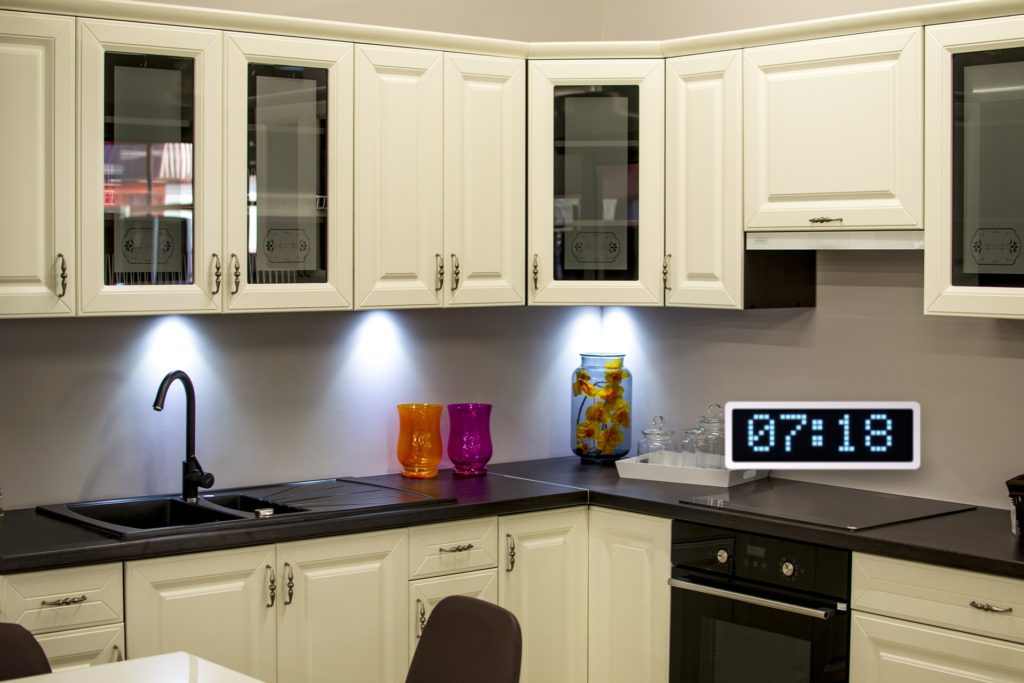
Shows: 7:18
